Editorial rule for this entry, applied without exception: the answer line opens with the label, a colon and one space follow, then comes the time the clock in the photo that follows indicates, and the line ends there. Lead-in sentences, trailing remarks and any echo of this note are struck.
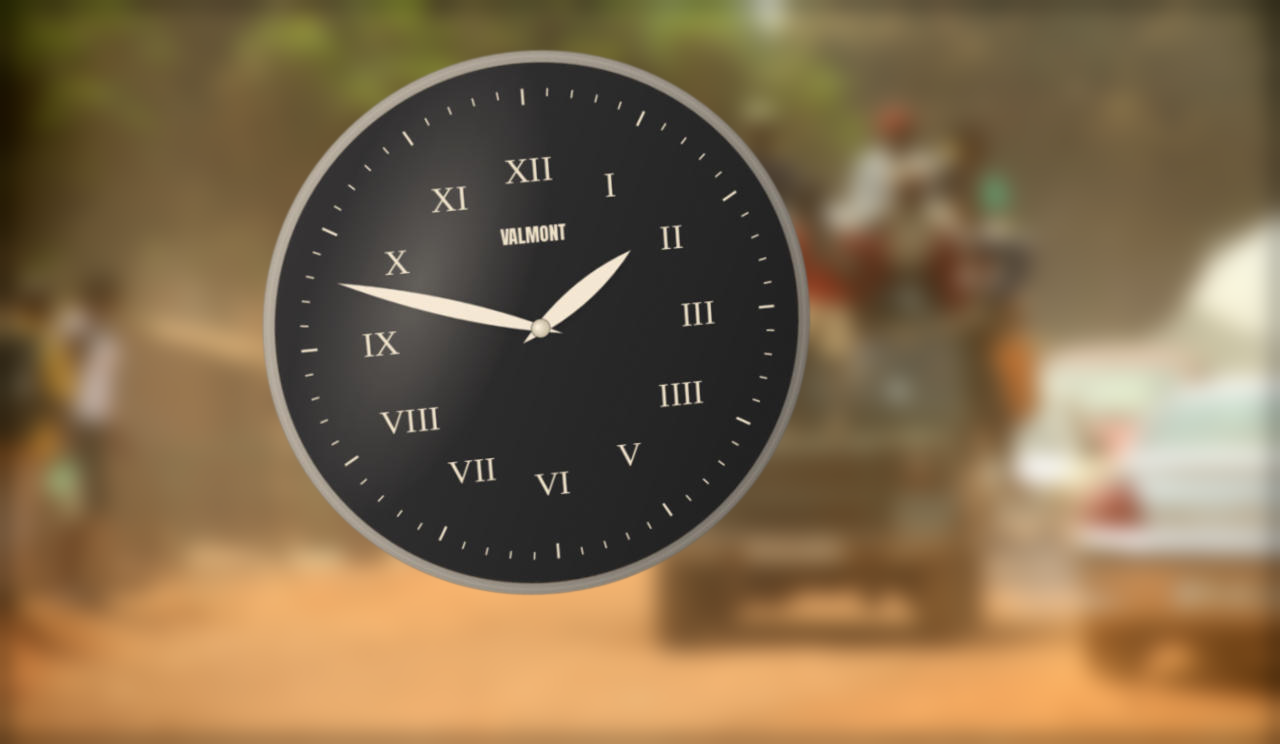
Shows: 1:48
